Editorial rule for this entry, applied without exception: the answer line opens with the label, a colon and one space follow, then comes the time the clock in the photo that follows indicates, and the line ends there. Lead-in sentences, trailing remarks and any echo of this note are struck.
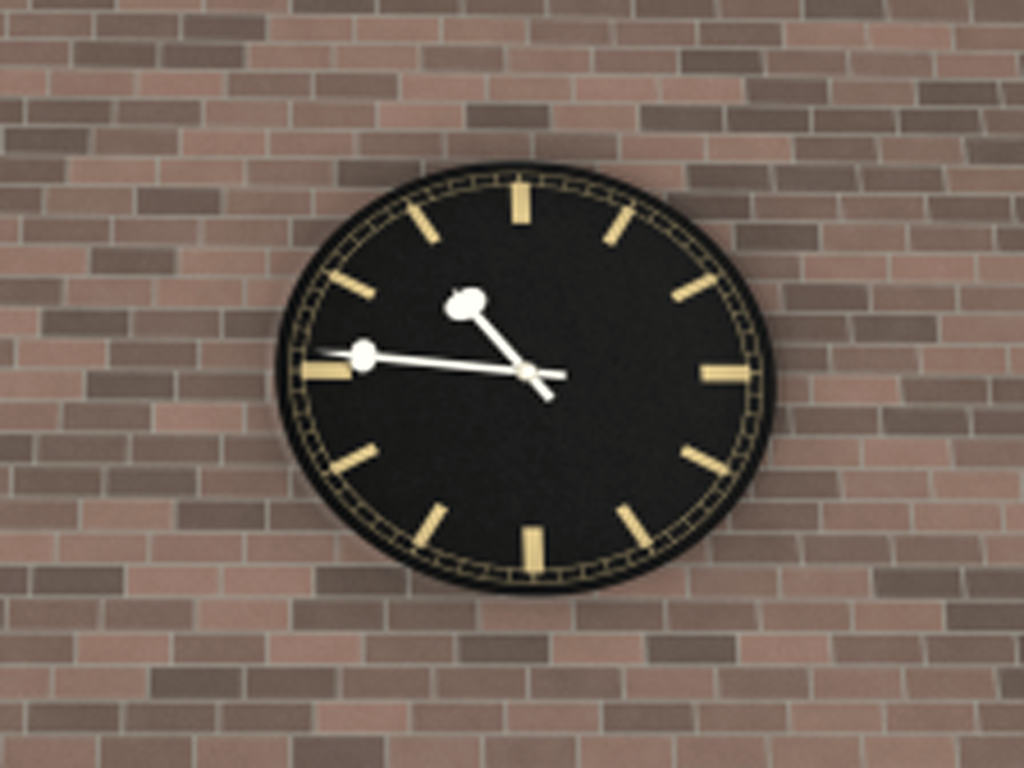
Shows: 10:46
